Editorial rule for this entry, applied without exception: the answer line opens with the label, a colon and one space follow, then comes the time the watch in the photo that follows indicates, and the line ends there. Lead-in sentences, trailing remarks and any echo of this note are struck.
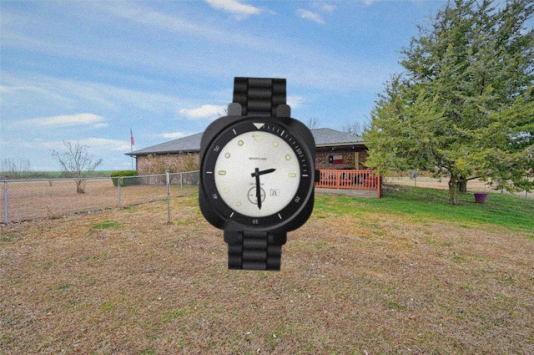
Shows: 2:29
